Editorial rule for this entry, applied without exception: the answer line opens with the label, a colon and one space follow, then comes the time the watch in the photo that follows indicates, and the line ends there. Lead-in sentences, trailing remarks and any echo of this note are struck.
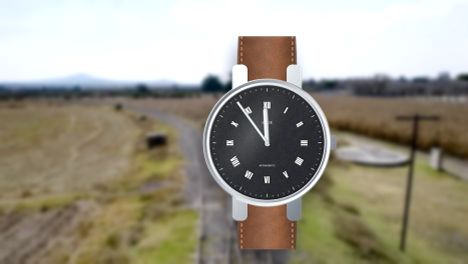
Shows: 11:54
